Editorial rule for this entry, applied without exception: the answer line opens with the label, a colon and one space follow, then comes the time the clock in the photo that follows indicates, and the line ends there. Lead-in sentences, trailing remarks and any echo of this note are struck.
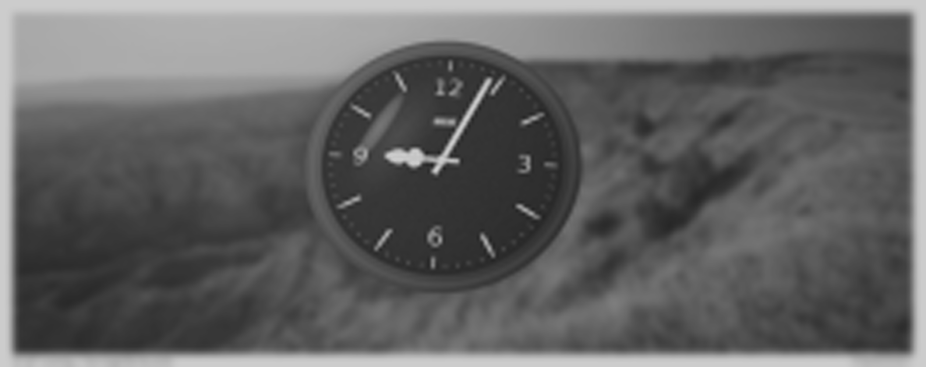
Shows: 9:04
